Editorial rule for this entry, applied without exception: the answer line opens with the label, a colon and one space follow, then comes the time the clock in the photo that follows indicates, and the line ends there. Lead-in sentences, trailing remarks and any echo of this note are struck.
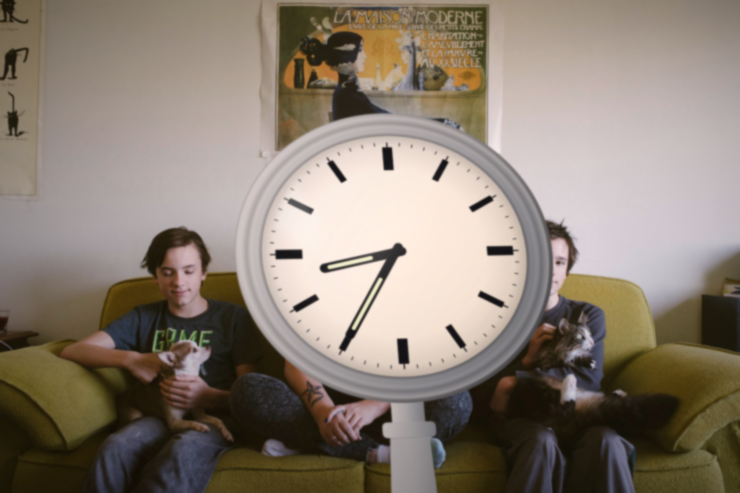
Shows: 8:35
